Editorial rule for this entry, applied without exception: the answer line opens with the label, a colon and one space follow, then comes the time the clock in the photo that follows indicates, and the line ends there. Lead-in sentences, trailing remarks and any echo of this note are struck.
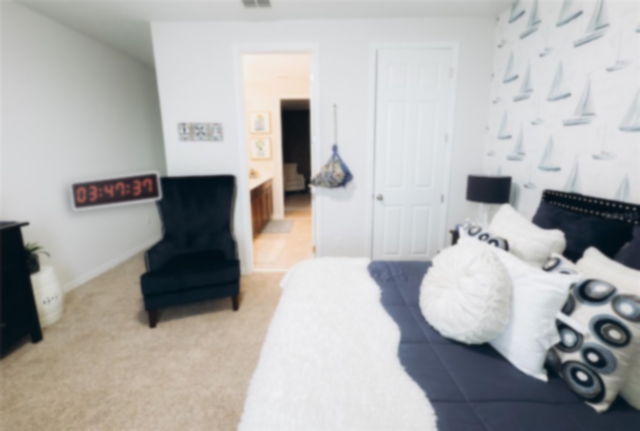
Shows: 3:47:37
